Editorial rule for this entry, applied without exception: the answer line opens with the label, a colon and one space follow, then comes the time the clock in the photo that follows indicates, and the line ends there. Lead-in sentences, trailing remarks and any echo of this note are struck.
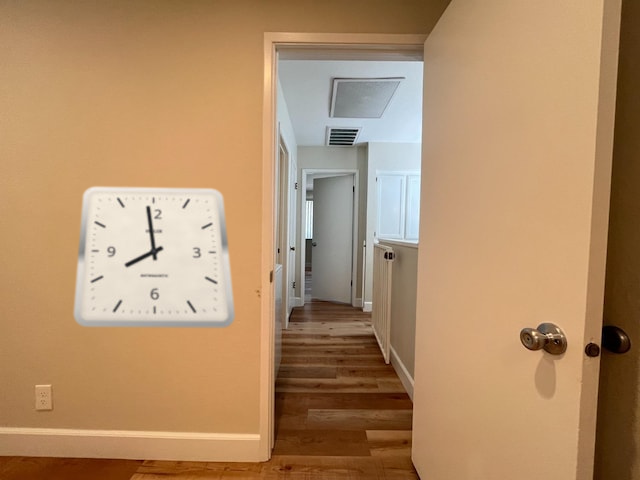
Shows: 7:59
